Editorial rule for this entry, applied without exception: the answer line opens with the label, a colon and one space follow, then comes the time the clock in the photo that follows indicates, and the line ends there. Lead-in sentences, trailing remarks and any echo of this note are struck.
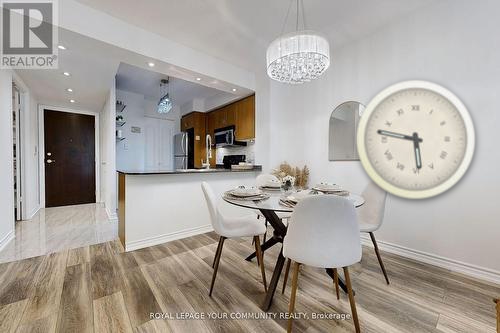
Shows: 5:47
